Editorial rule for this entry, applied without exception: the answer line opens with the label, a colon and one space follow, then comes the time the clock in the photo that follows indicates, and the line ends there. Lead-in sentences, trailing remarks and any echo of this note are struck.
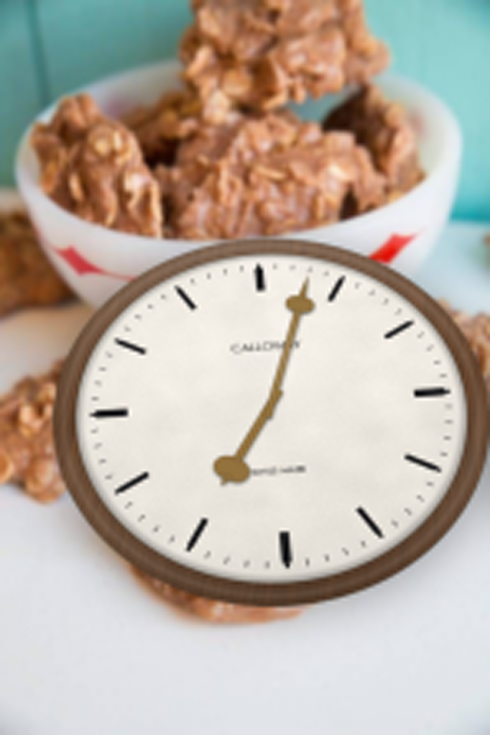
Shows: 7:03
